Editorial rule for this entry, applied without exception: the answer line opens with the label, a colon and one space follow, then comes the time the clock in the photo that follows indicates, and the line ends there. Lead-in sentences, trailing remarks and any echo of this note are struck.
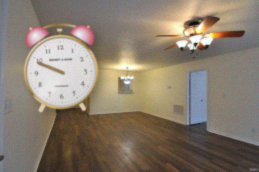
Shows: 9:49
